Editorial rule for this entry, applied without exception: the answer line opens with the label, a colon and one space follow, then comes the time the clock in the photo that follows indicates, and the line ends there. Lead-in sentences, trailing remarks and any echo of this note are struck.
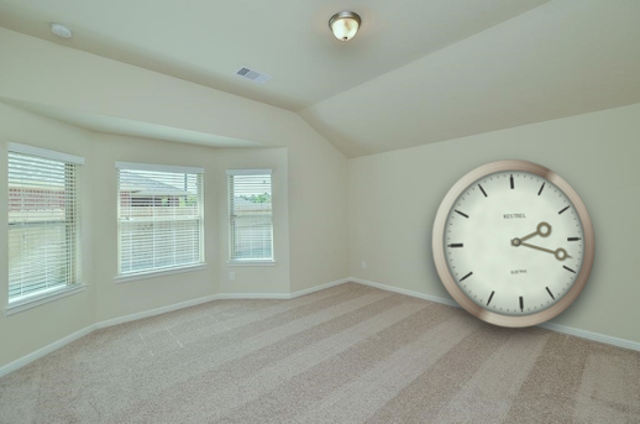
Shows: 2:18
